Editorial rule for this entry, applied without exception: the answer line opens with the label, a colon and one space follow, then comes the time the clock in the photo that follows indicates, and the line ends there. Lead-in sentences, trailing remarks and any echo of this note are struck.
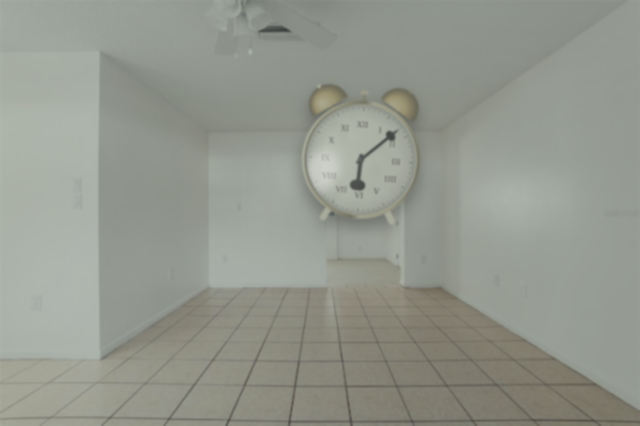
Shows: 6:08
